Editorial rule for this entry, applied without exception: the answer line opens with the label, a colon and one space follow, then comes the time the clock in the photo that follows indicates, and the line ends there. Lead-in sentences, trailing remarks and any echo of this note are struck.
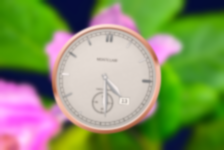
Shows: 4:29
